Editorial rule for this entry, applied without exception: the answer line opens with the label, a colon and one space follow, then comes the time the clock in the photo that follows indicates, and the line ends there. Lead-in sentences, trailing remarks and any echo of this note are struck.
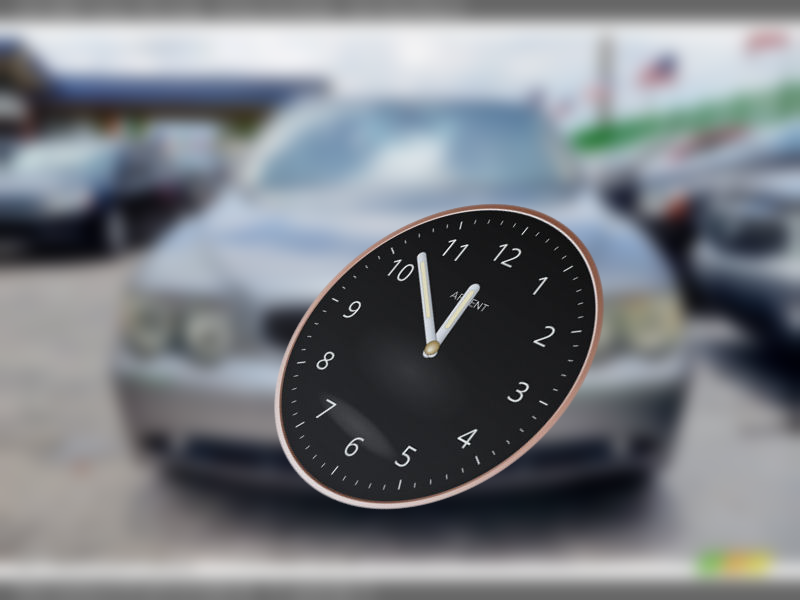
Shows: 11:52
